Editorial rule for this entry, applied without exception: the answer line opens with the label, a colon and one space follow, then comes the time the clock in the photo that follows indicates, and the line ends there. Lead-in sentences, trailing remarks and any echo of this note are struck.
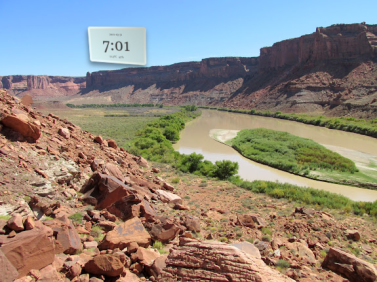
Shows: 7:01
